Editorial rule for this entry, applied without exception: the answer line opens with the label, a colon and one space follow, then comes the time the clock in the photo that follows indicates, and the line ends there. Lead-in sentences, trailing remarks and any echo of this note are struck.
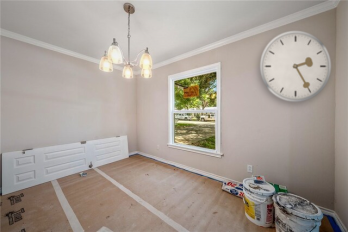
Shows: 2:25
